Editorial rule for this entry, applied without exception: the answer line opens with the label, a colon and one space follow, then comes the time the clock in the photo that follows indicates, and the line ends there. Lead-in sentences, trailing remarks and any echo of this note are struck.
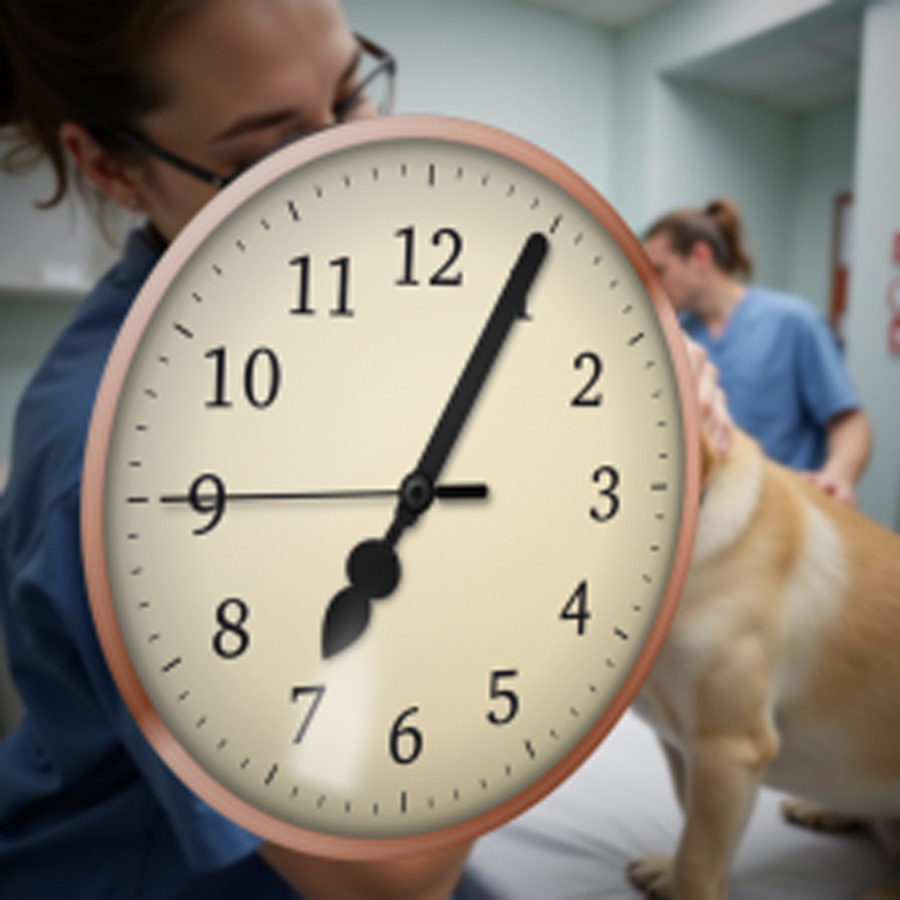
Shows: 7:04:45
